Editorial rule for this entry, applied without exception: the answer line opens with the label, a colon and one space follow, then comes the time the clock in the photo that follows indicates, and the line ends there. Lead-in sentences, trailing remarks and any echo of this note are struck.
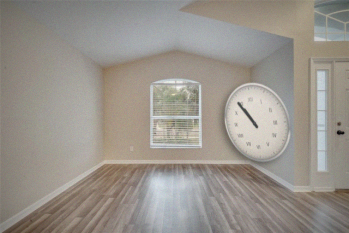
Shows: 10:54
